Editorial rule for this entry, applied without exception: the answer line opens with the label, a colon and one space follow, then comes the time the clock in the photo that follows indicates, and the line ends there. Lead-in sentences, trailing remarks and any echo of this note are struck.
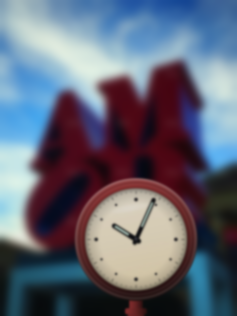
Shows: 10:04
